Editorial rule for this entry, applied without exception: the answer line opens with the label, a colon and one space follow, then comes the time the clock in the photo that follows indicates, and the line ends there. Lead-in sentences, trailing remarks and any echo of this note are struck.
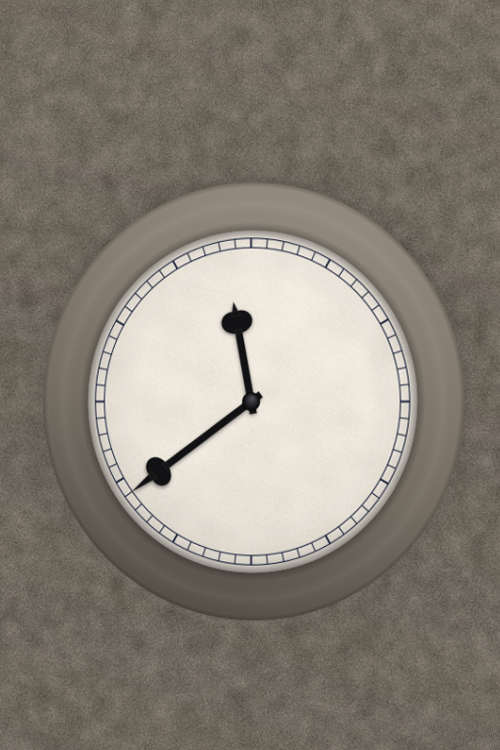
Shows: 11:39
